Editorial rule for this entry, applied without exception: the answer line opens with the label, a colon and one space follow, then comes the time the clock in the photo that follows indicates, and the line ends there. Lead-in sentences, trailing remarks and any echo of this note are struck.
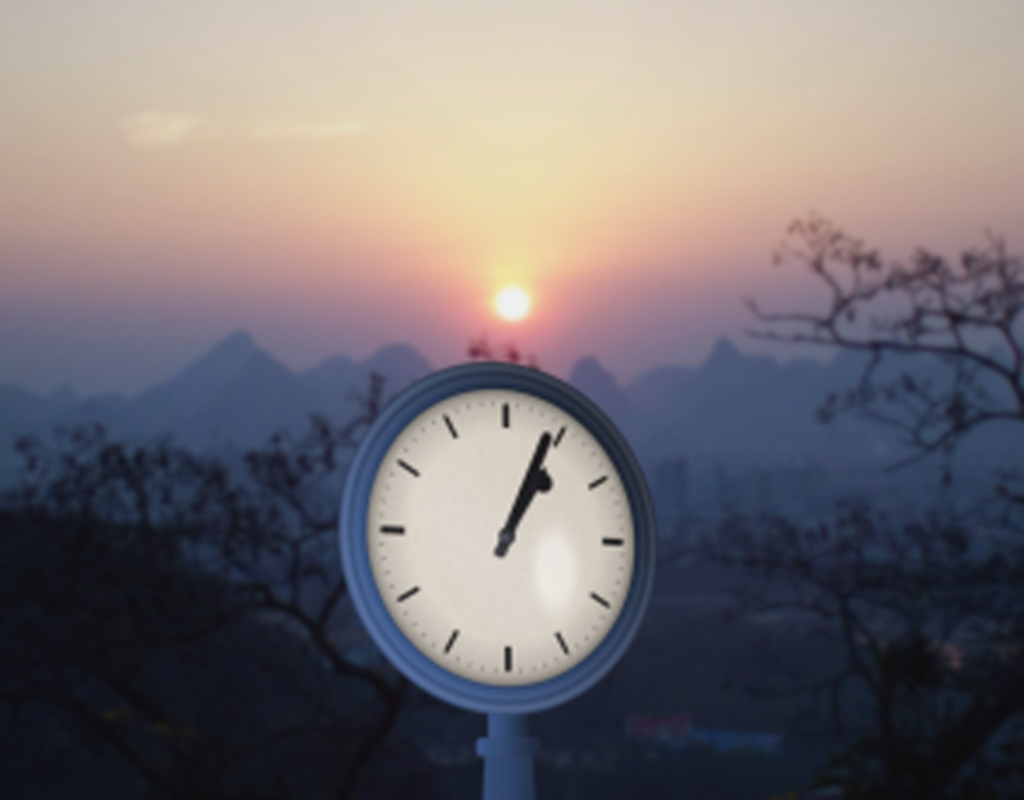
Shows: 1:04
